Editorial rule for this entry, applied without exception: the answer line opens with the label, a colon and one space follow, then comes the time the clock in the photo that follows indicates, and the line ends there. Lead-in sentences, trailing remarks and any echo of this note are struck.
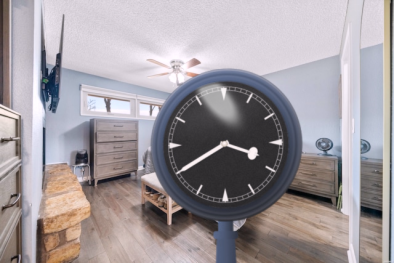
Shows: 3:40
